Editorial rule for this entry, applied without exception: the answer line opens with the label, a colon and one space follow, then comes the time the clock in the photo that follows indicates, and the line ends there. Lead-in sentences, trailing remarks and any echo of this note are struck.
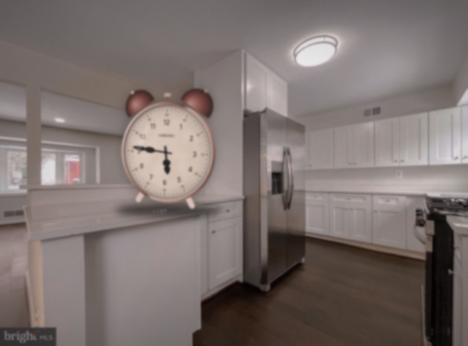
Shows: 5:46
